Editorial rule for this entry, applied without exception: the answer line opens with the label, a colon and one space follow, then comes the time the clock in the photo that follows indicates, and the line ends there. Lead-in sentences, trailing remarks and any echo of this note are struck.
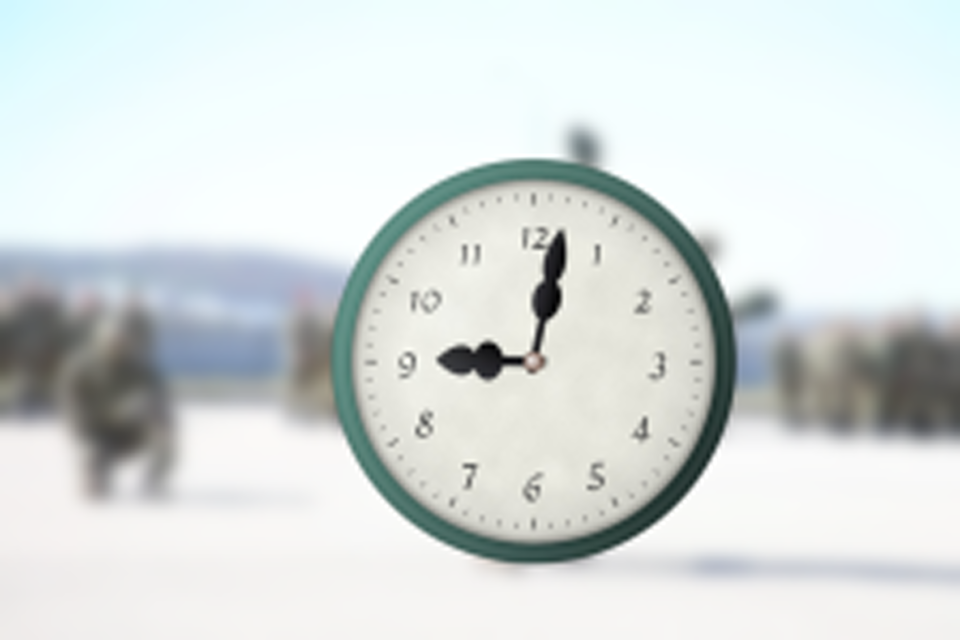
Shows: 9:02
